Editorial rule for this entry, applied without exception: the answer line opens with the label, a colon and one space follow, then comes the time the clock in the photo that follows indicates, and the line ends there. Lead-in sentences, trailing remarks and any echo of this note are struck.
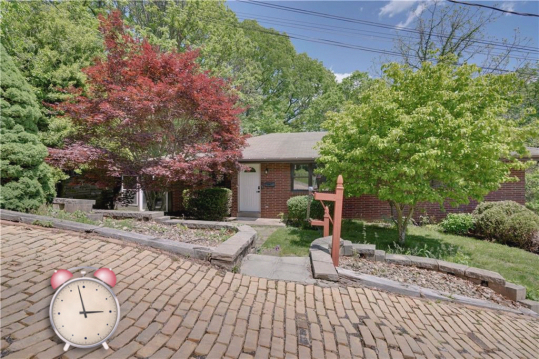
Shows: 2:58
